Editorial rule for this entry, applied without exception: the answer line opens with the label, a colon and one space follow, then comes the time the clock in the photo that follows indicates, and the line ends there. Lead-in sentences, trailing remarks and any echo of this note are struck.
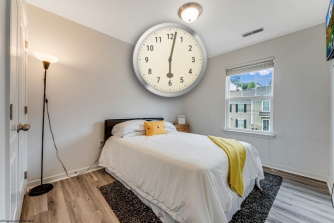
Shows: 6:02
